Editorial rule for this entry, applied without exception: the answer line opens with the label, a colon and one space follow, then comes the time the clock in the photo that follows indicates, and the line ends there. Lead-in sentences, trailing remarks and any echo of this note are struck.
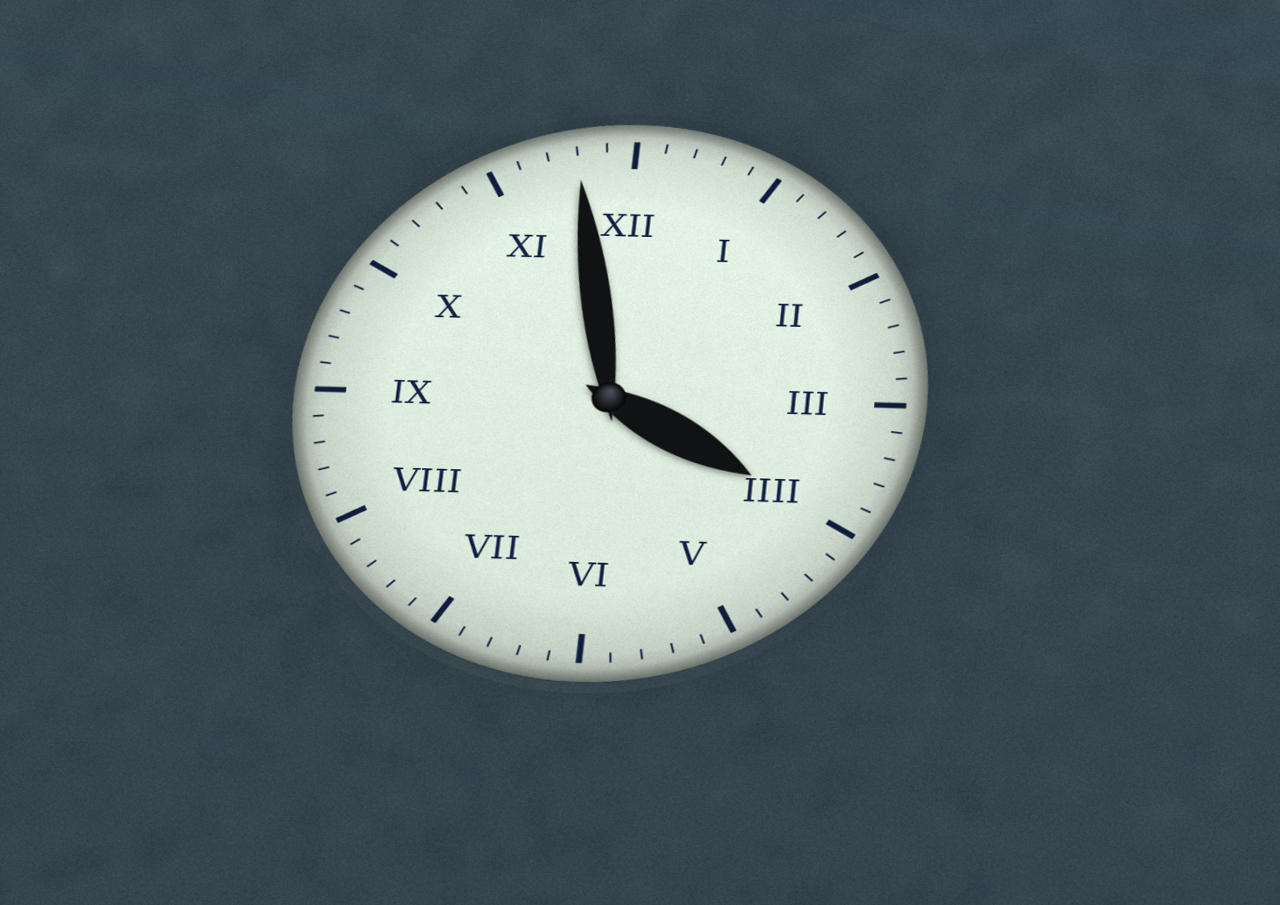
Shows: 3:58
